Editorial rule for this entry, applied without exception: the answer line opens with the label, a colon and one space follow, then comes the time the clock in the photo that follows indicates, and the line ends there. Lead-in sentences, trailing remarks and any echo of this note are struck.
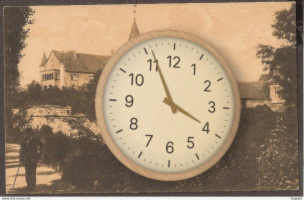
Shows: 3:56
